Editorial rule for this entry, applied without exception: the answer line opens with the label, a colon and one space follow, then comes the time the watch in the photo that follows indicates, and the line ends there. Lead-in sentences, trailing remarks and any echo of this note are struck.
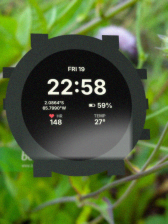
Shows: 22:58
